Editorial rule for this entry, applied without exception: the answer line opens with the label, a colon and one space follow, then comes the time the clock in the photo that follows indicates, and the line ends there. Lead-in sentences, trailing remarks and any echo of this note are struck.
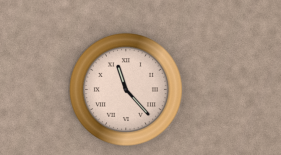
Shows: 11:23
